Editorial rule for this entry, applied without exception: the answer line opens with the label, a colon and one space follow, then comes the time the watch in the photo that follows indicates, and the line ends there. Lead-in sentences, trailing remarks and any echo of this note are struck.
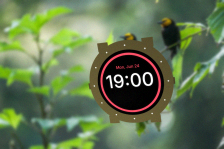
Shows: 19:00
